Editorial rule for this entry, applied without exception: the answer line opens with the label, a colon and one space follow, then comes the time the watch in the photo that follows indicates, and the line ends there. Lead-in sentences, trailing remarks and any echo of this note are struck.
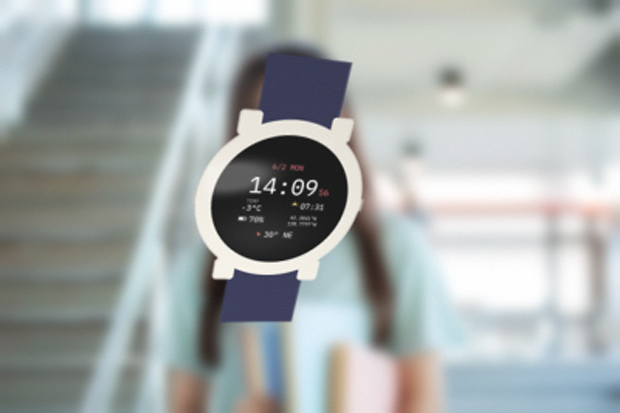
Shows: 14:09
